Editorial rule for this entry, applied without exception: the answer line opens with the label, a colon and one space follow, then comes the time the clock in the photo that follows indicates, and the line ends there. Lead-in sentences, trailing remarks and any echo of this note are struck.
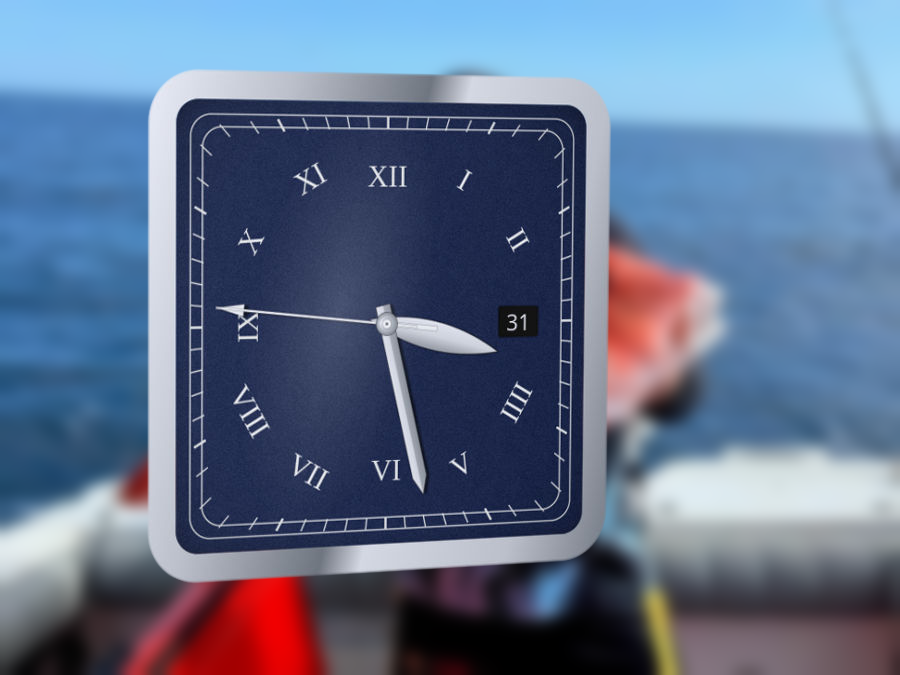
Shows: 3:27:46
